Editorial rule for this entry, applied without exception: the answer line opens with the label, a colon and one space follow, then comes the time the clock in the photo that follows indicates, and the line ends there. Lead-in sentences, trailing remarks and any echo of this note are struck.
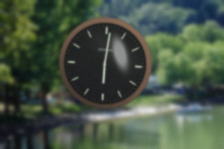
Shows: 6:01
